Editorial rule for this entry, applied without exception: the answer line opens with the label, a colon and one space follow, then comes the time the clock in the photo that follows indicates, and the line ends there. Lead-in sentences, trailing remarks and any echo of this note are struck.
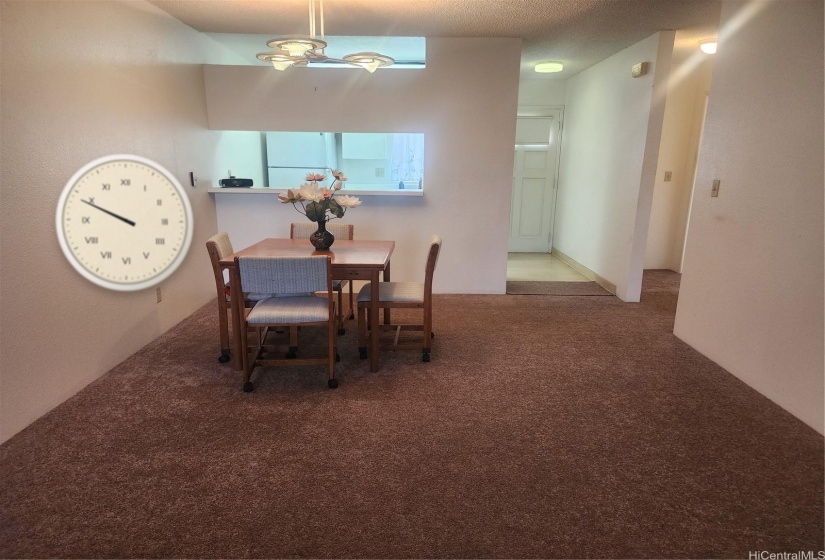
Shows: 9:49
